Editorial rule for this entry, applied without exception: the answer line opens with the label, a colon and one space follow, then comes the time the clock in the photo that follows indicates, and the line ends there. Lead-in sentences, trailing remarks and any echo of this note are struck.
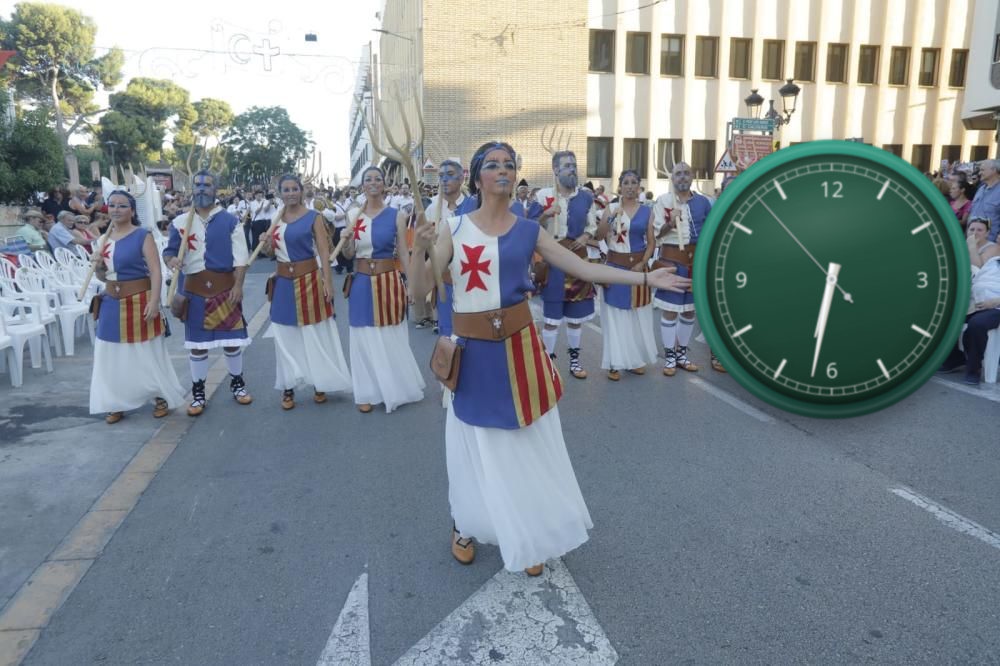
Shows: 6:31:53
